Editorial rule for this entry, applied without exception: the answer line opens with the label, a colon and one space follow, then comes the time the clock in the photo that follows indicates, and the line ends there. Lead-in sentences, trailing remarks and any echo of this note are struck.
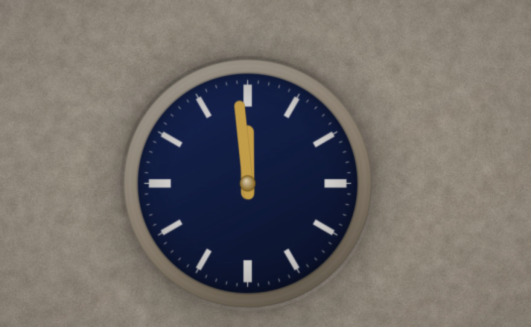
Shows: 11:59
